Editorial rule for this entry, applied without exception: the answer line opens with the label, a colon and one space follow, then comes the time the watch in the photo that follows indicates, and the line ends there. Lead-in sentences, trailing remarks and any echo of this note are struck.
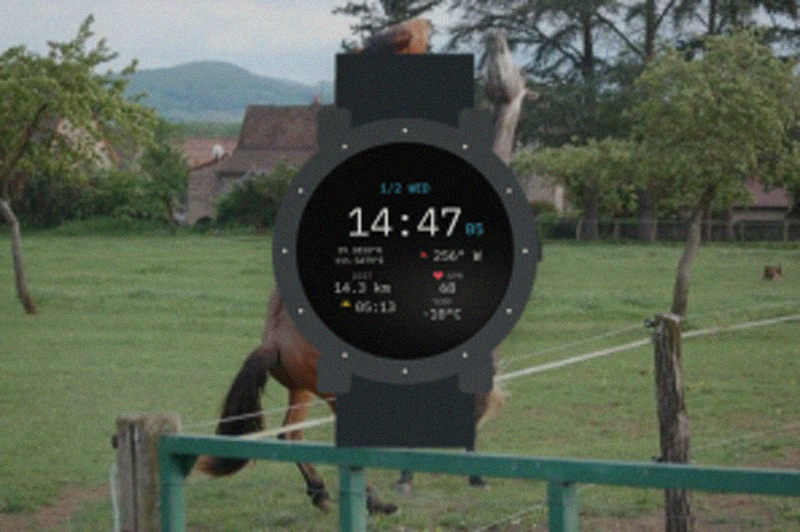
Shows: 14:47
